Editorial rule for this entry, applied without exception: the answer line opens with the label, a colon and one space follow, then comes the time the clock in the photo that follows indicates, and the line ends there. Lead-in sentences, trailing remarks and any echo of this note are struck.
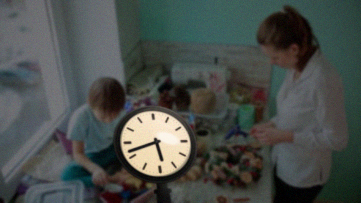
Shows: 5:42
